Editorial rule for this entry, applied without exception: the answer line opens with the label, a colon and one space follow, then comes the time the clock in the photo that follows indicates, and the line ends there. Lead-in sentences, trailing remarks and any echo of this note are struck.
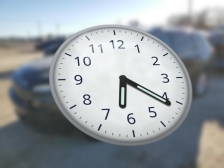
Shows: 6:21
